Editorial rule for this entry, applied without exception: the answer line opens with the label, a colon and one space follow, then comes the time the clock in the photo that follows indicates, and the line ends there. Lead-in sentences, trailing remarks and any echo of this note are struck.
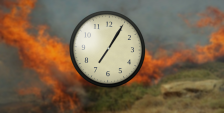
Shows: 7:05
